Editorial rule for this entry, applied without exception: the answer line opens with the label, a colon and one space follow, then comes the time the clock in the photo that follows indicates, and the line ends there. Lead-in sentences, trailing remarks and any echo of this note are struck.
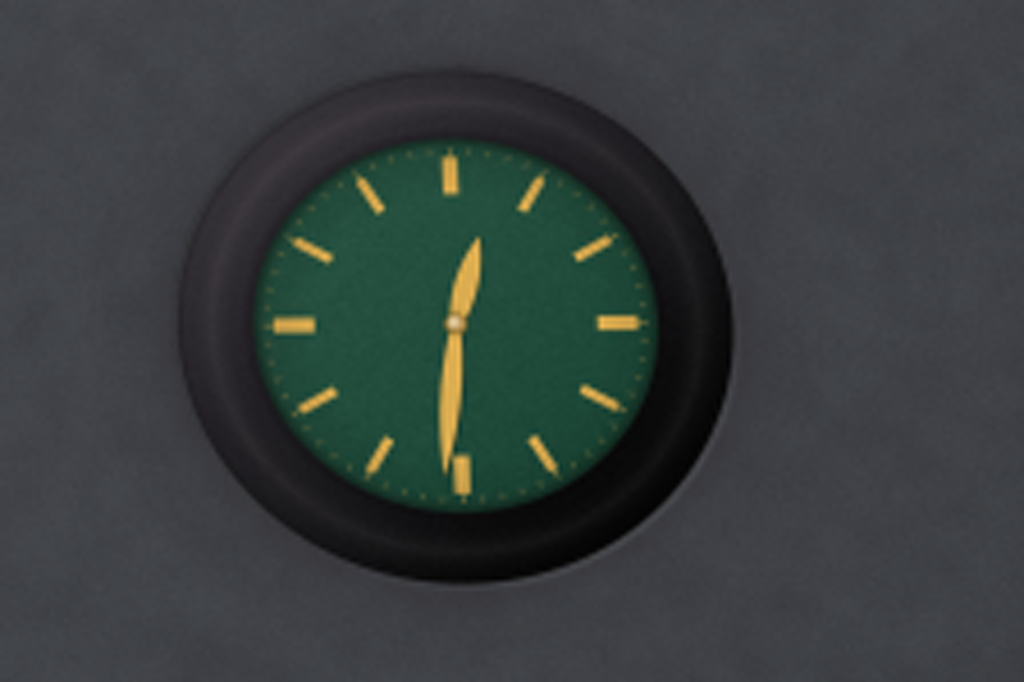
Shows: 12:31
